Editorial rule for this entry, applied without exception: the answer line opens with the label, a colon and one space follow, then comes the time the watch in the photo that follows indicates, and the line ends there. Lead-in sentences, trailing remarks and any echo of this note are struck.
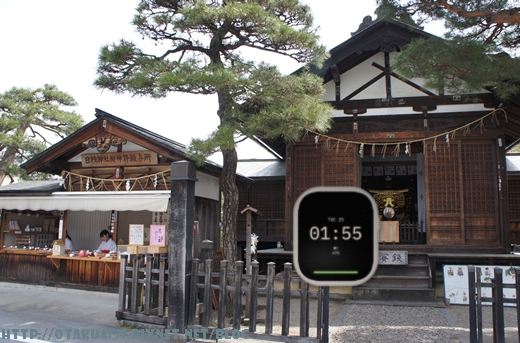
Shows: 1:55
